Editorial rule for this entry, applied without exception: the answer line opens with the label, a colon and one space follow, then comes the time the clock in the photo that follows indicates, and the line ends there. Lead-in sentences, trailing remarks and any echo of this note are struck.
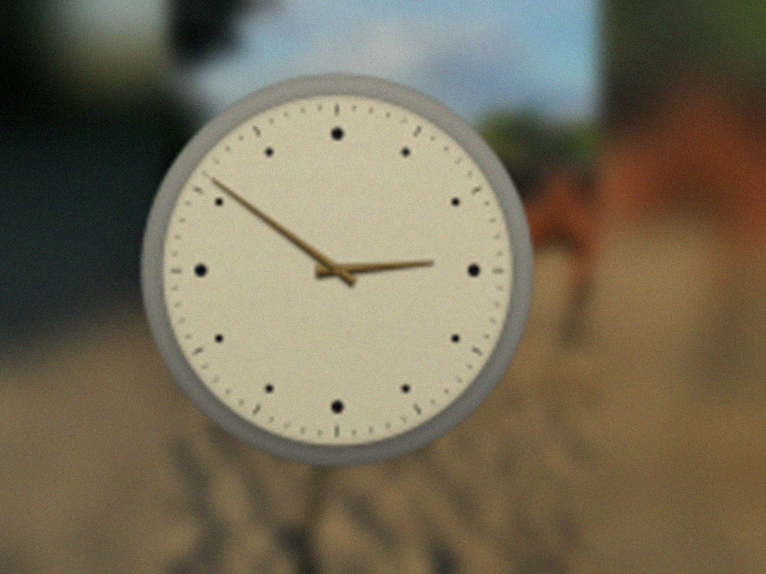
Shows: 2:51
